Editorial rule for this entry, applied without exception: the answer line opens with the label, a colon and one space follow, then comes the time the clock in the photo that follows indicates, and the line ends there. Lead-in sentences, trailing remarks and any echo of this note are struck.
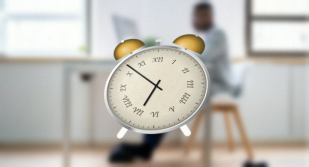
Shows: 6:52
